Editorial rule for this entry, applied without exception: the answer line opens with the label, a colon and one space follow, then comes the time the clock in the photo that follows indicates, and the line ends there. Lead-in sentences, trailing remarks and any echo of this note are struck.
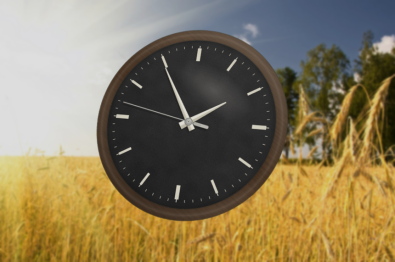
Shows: 1:54:47
